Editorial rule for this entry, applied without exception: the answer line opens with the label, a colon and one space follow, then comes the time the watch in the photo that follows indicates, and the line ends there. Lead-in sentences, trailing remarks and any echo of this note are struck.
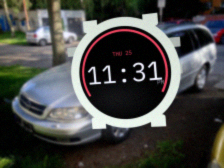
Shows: 11:31
